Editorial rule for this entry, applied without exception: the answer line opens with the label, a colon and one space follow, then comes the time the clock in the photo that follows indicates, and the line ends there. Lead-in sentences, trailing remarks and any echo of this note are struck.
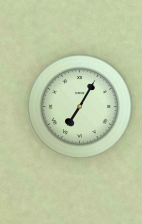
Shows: 7:05
